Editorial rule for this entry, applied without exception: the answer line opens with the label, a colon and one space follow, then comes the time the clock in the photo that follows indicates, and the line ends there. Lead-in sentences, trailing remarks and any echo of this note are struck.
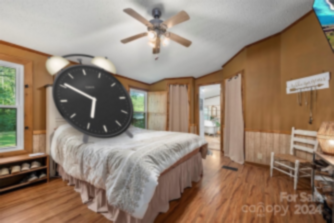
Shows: 6:51
